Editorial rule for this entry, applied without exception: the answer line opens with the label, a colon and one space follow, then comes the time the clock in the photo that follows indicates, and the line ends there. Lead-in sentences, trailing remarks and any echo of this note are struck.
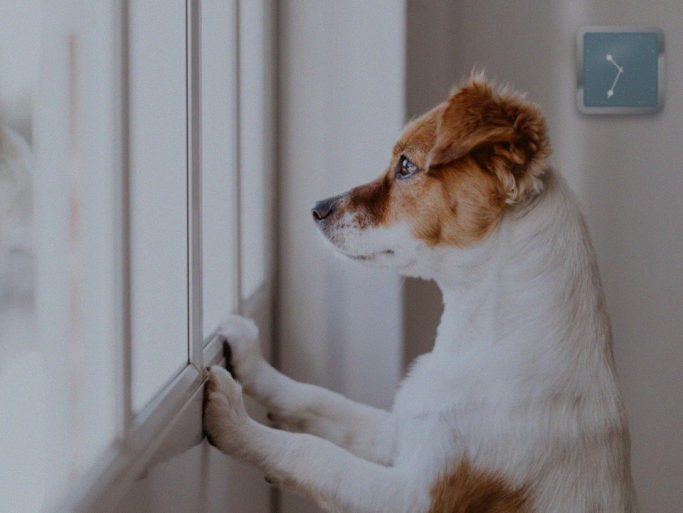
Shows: 10:34
